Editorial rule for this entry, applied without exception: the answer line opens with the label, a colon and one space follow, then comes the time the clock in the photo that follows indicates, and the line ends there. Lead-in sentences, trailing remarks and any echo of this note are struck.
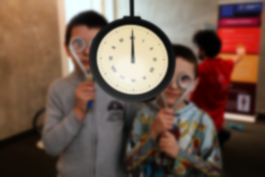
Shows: 12:00
